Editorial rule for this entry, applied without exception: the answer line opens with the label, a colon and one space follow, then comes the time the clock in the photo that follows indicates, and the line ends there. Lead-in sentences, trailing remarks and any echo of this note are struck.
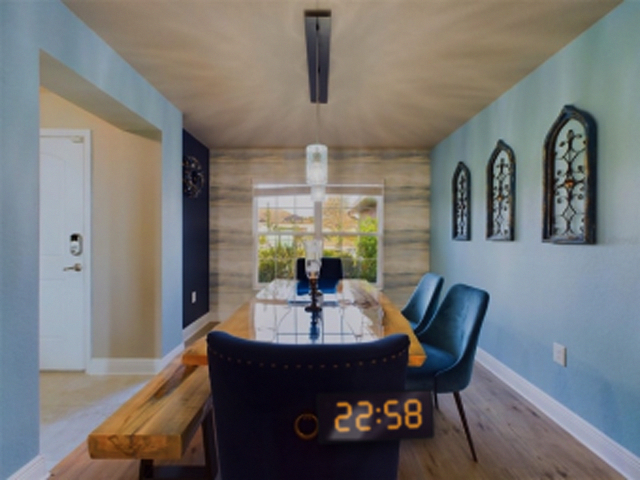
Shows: 22:58
